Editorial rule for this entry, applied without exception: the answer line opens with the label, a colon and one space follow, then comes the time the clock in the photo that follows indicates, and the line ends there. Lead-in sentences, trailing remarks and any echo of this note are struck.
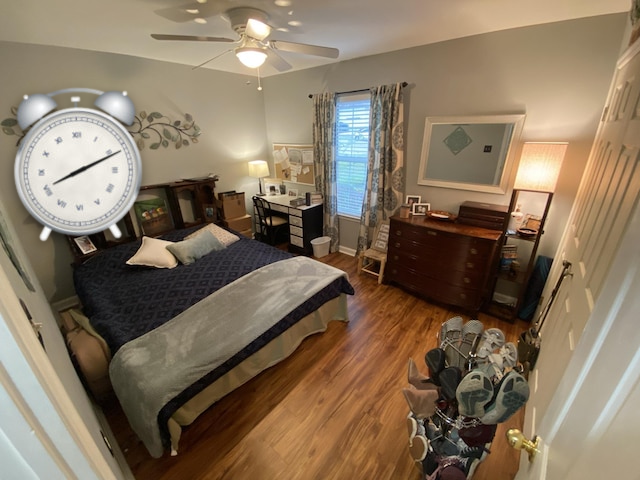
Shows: 8:11
